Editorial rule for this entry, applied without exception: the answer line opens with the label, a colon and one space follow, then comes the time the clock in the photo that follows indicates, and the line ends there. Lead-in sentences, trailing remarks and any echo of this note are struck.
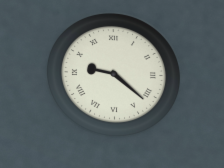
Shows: 9:22
